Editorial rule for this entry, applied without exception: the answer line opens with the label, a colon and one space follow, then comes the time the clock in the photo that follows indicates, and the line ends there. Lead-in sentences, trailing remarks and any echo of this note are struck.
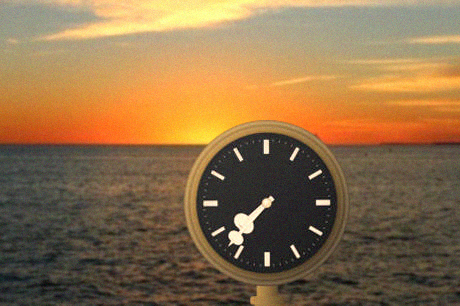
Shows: 7:37
